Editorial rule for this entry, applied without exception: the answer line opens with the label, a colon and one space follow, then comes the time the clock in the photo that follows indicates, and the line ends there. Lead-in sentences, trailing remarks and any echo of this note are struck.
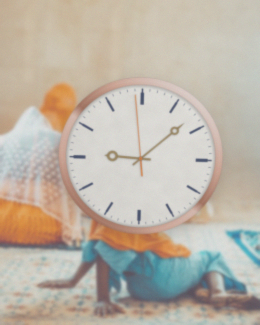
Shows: 9:07:59
